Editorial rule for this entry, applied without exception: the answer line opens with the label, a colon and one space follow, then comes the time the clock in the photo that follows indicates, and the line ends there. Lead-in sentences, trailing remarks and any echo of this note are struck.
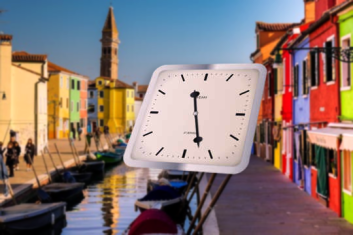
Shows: 11:27
